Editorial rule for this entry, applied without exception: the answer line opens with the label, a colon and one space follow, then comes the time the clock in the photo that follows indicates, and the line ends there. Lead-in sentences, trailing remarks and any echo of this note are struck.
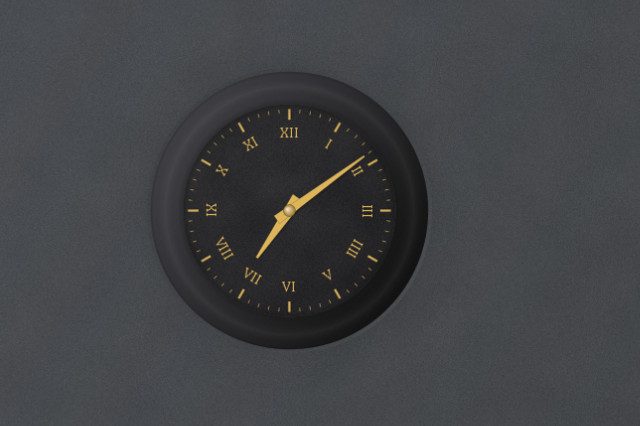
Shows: 7:09
